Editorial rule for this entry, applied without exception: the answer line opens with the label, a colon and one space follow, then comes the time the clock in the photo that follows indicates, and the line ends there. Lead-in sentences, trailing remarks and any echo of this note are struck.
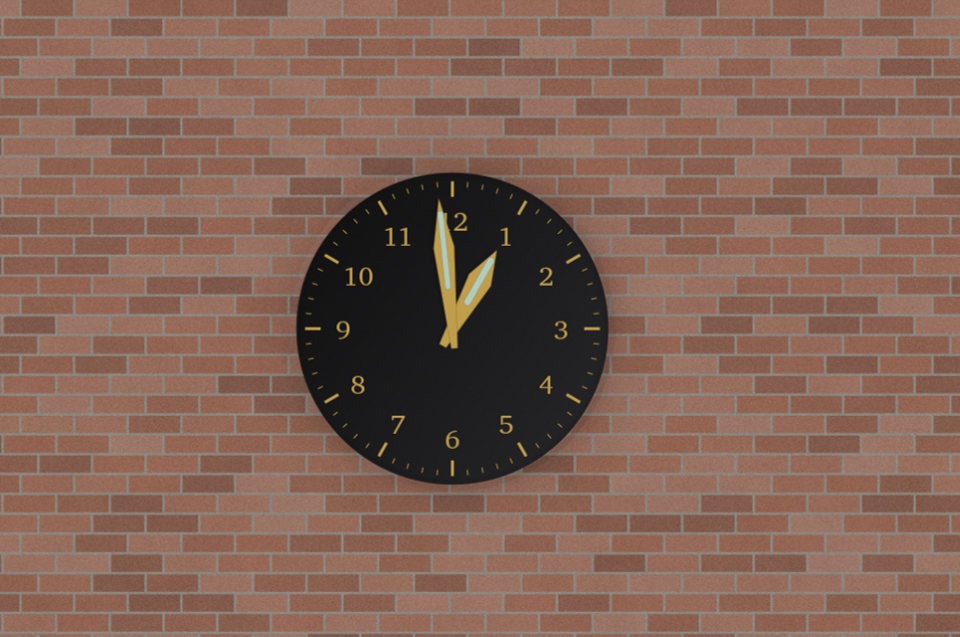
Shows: 12:59
